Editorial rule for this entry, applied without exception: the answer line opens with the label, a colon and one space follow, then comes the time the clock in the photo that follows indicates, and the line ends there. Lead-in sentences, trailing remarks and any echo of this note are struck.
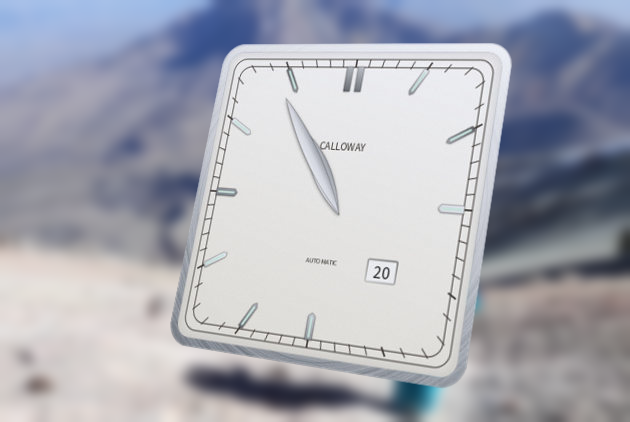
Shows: 10:54
